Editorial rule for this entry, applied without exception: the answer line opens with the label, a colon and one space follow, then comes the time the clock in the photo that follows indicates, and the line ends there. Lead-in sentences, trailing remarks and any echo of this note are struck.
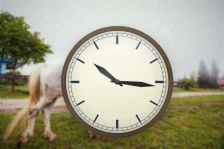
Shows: 10:16
